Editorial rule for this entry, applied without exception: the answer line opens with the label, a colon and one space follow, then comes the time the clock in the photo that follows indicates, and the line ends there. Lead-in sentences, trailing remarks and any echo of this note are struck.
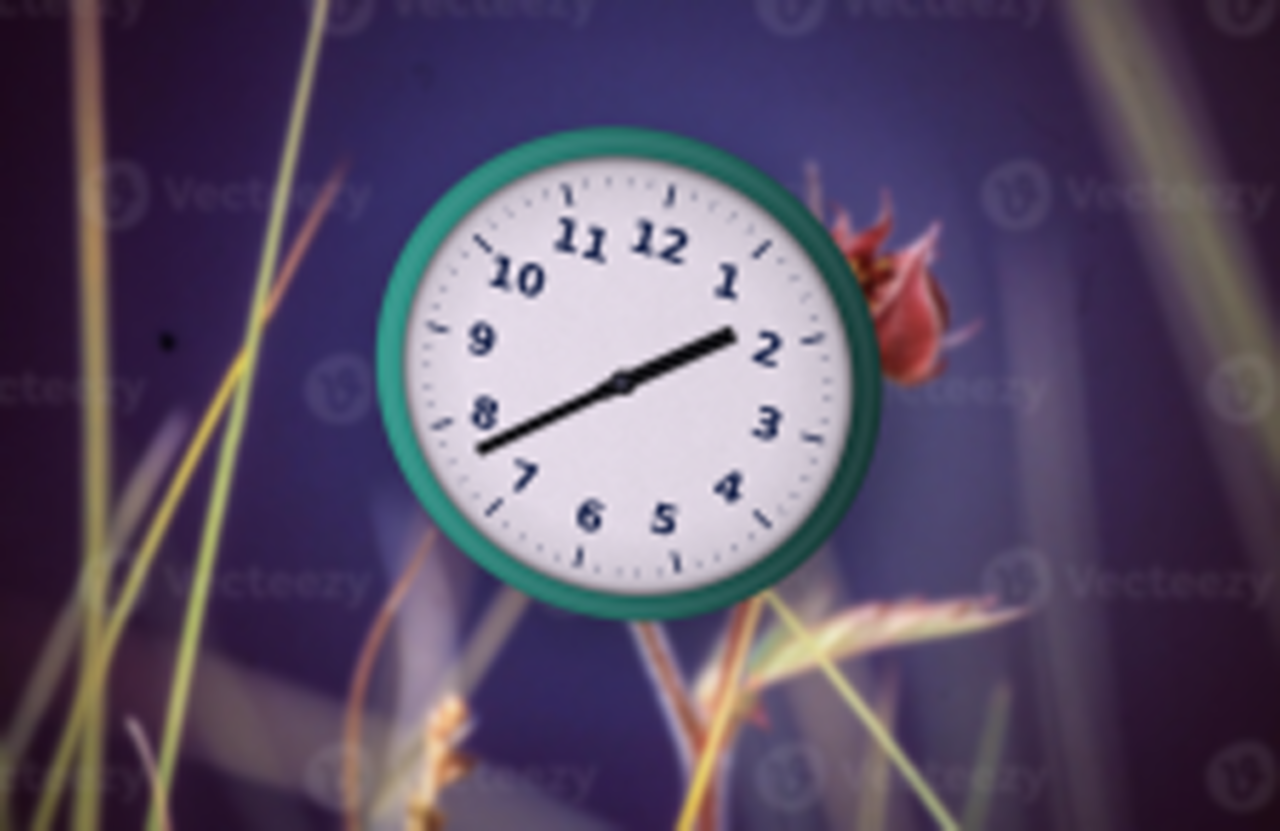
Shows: 1:38
